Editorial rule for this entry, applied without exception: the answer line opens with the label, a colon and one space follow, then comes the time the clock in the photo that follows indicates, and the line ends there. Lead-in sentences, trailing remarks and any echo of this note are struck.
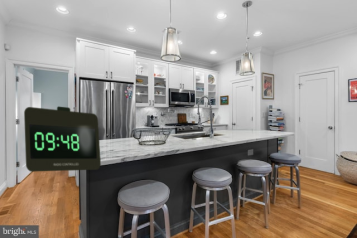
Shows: 9:48
